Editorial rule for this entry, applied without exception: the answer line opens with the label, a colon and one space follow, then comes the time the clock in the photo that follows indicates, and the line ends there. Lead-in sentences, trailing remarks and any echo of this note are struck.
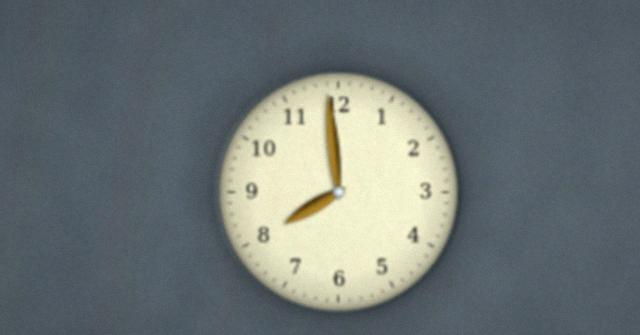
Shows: 7:59
